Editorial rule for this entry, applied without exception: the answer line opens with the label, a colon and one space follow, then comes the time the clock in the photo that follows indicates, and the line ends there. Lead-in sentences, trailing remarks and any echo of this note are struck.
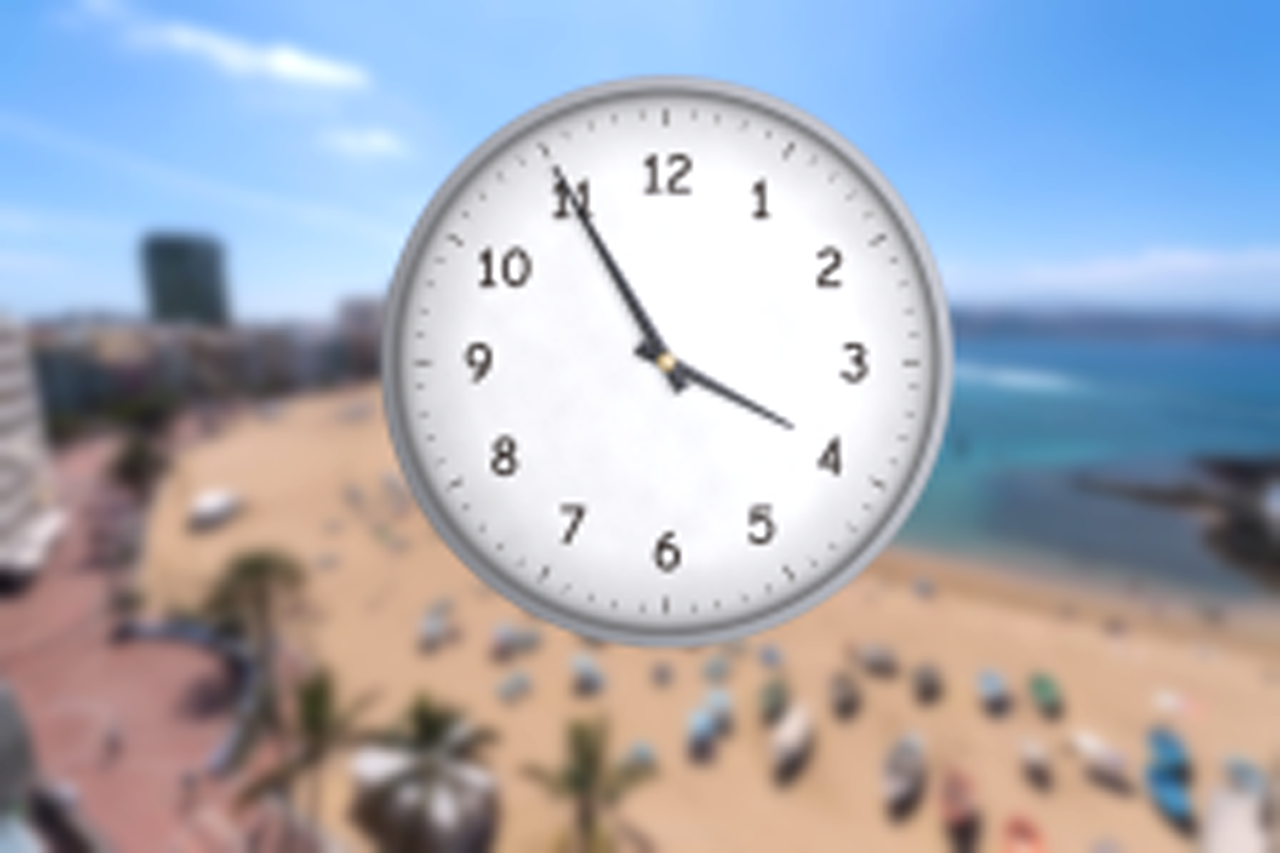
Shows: 3:55
